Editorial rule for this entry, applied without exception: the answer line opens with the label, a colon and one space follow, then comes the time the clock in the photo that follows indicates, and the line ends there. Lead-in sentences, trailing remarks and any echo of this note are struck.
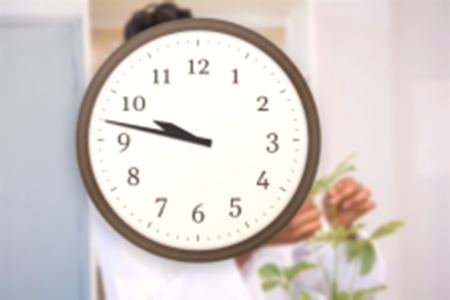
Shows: 9:47
